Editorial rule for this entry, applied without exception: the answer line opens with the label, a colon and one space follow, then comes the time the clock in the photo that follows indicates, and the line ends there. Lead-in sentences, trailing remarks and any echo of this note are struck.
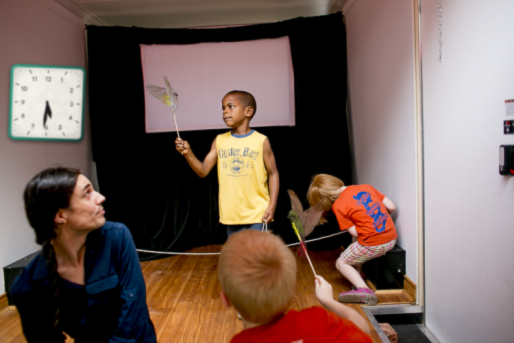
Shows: 5:31
